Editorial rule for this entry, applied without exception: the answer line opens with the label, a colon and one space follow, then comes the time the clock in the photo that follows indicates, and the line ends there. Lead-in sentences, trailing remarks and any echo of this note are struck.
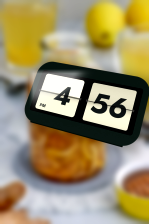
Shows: 4:56
